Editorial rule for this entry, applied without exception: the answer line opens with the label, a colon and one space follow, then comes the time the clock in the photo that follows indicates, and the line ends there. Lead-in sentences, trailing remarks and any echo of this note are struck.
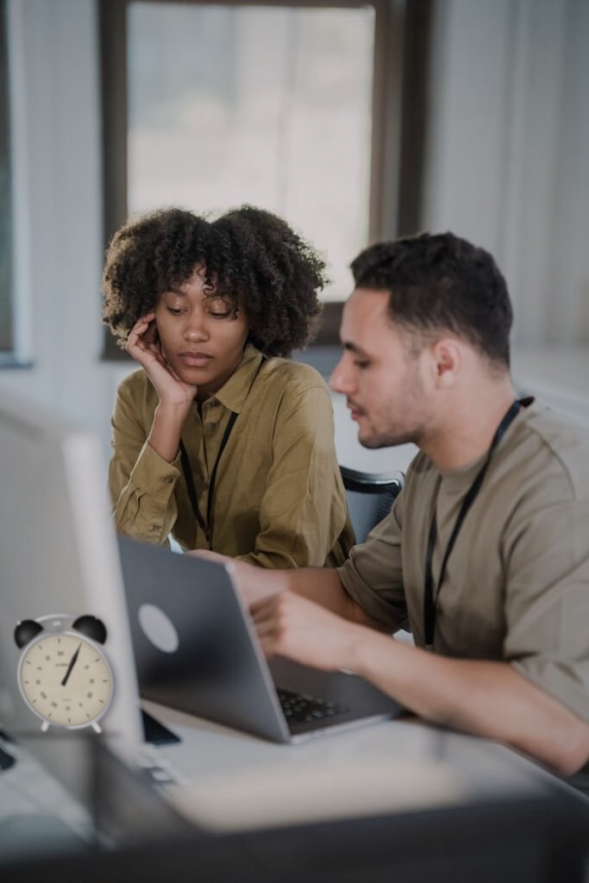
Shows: 1:05
